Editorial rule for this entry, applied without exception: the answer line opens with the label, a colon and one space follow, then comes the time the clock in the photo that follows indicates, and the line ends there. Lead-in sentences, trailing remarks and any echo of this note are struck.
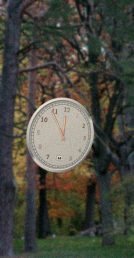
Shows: 11:54
